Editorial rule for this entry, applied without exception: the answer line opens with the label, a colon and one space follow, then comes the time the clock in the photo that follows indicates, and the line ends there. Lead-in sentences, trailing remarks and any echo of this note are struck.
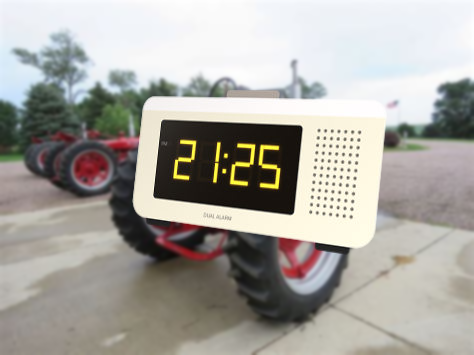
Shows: 21:25
